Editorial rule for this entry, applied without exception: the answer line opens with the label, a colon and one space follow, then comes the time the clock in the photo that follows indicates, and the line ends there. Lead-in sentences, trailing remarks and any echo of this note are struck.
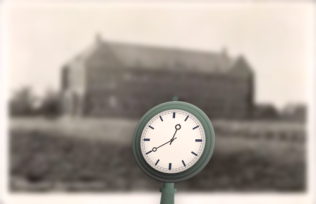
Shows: 12:40
